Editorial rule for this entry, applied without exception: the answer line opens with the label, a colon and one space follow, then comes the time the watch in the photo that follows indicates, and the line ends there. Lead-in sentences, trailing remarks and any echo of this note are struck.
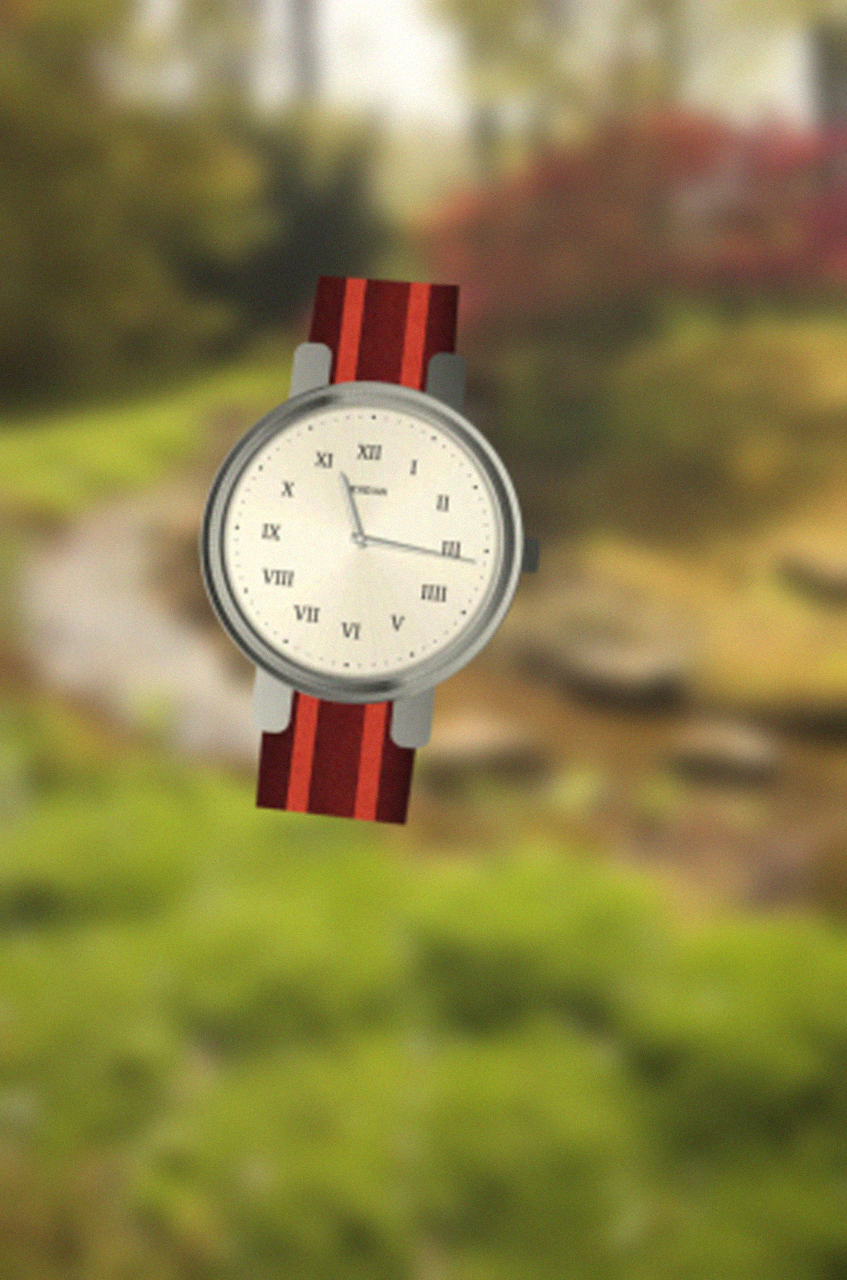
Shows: 11:16
